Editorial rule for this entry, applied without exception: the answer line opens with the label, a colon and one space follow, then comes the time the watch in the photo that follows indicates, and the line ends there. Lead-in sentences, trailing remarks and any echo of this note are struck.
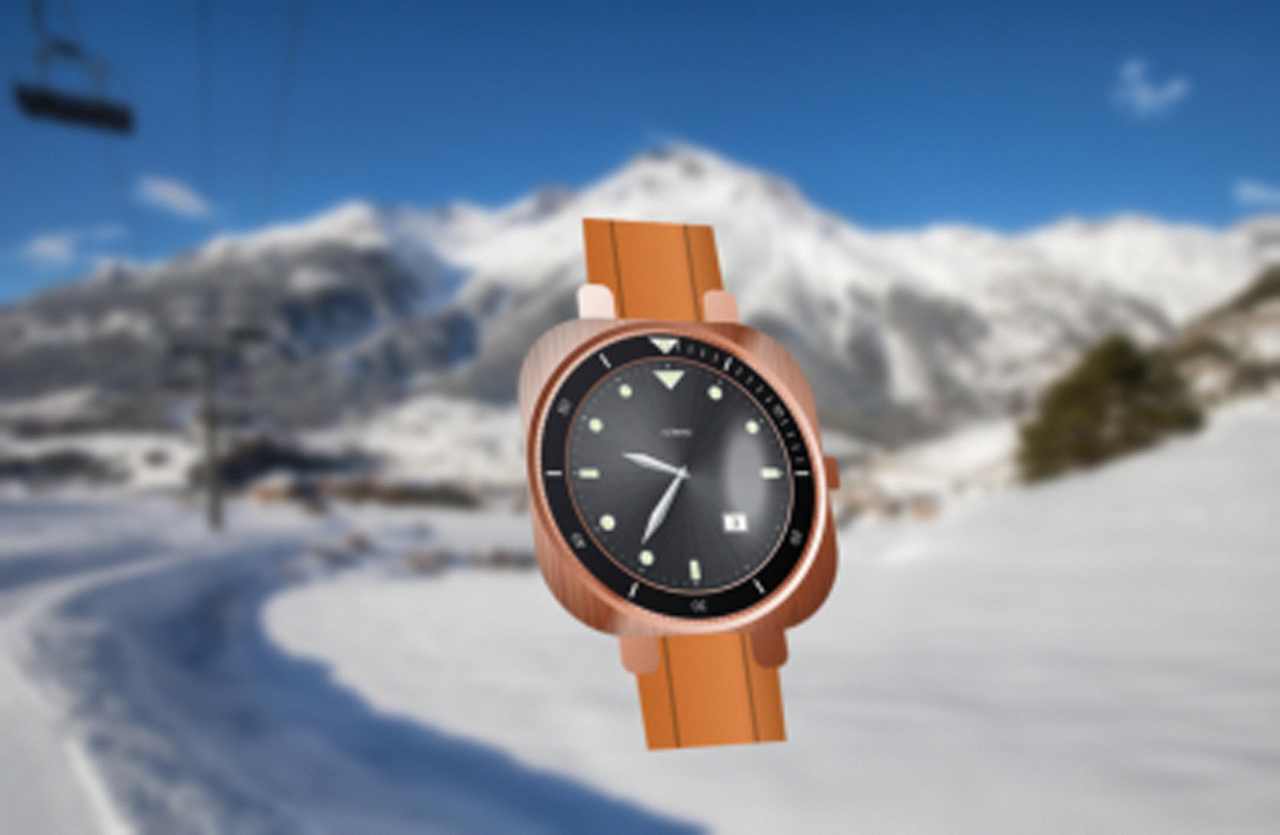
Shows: 9:36
